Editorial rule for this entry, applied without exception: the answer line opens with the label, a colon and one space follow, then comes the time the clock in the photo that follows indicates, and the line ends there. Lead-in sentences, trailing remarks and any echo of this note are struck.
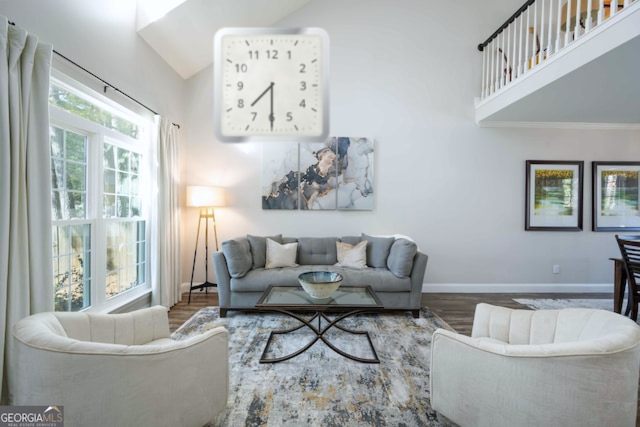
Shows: 7:30
